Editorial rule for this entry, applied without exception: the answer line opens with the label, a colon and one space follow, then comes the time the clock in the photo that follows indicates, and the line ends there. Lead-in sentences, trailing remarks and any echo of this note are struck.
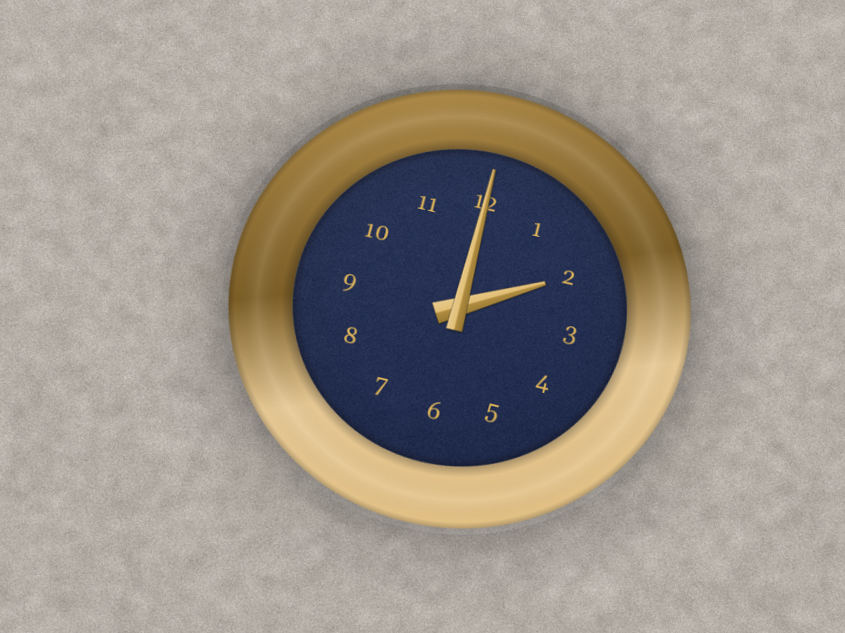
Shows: 2:00
